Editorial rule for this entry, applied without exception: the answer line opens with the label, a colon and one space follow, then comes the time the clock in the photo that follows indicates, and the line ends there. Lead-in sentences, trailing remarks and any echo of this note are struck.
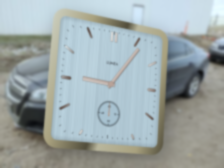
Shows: 9:06
